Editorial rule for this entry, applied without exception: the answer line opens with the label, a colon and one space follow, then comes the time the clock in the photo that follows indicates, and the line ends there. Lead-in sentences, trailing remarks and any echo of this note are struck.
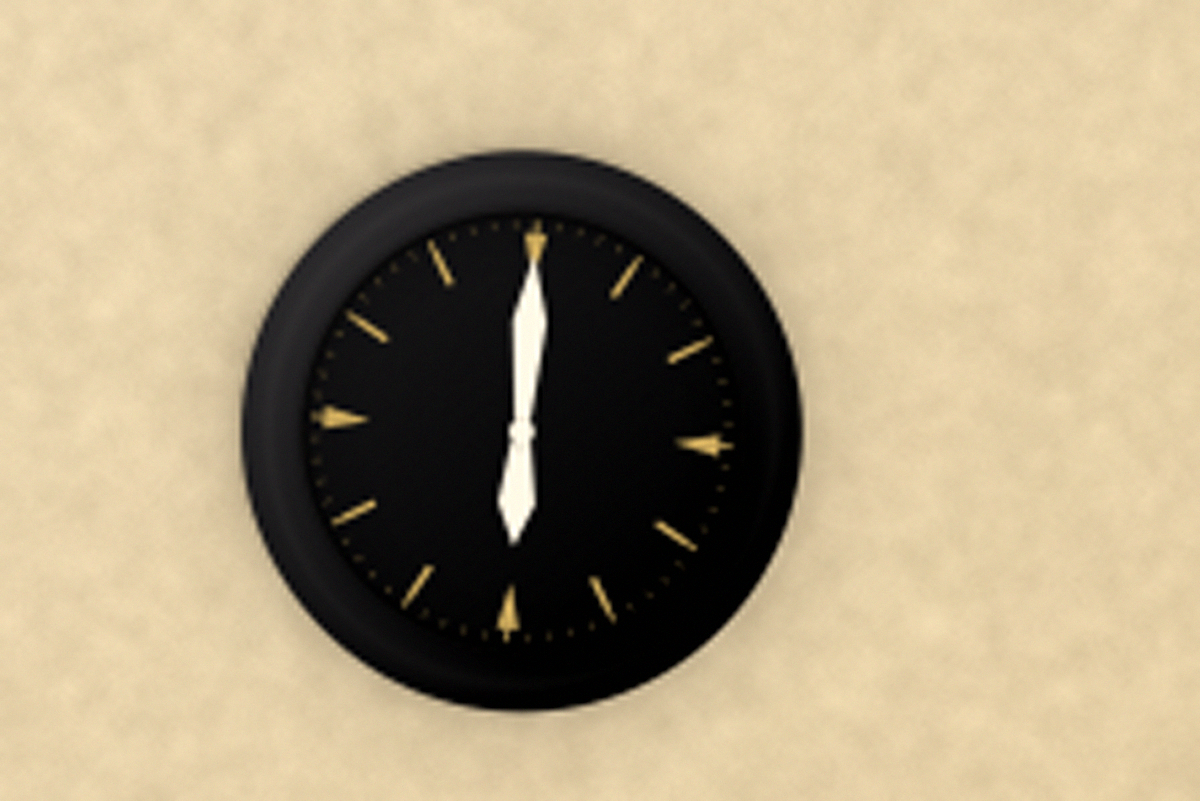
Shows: 6:00
